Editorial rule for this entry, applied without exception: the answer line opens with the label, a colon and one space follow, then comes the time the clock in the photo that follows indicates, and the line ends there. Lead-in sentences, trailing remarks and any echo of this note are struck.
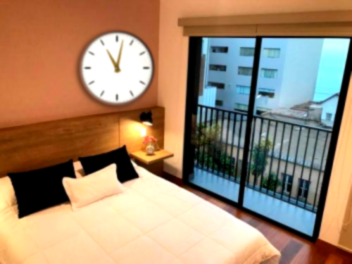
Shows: 11:02
